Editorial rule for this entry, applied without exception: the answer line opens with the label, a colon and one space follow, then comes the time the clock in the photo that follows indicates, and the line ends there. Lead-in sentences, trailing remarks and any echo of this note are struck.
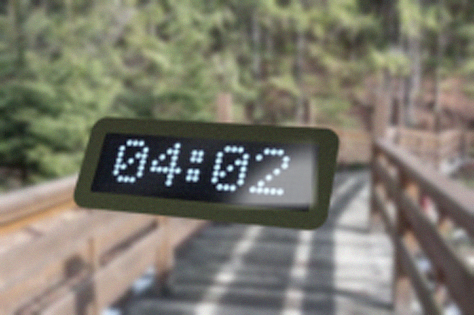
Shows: 4:02
